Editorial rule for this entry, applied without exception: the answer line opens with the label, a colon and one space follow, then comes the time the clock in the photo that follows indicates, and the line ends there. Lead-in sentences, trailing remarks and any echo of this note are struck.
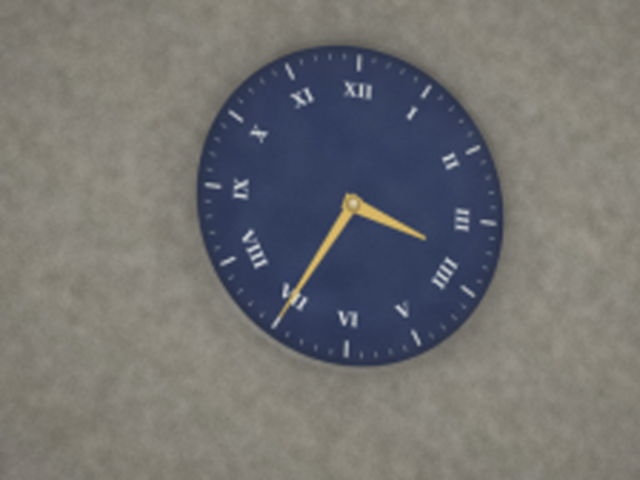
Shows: 3:35
